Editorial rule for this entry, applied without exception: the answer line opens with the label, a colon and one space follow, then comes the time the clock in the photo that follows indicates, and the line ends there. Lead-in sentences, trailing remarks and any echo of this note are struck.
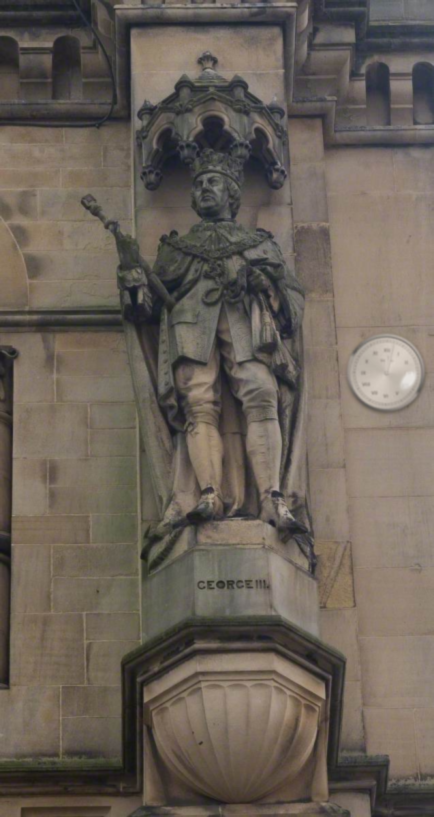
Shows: 12:02
